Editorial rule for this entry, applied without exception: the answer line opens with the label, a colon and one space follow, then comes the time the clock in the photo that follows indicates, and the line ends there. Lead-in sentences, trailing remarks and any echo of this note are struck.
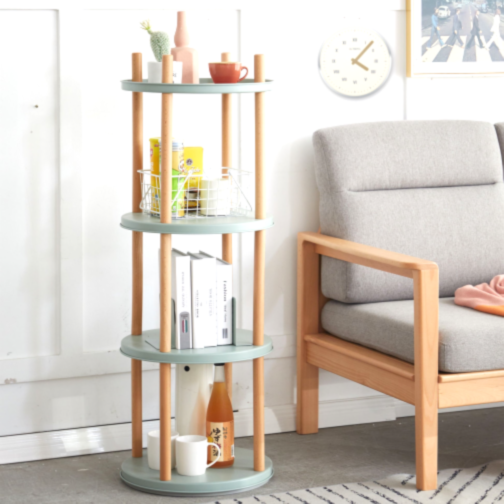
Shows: 4:07
